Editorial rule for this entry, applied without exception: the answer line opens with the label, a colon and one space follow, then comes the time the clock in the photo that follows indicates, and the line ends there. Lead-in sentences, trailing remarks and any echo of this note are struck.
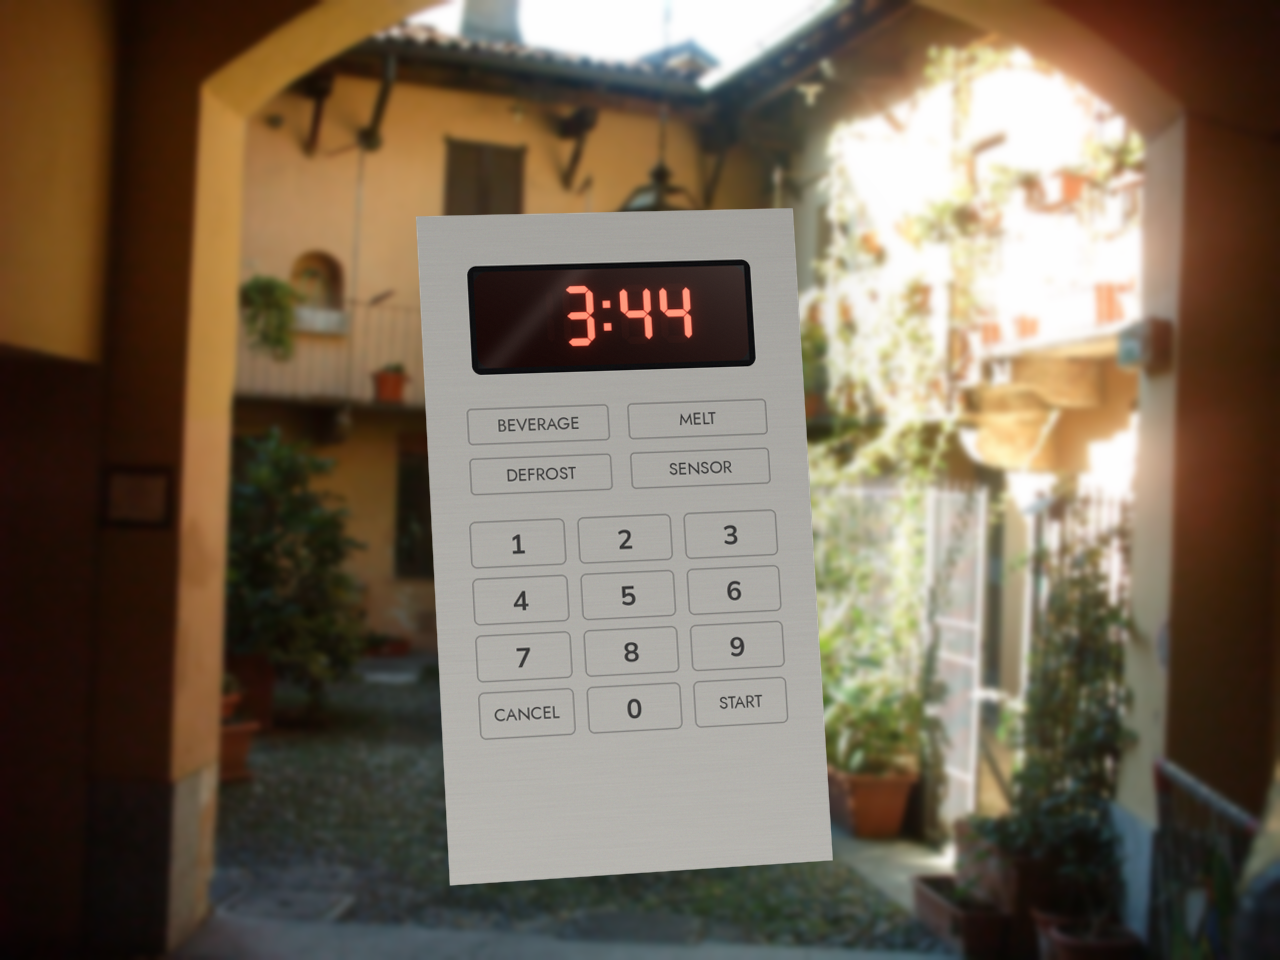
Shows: 3:44
